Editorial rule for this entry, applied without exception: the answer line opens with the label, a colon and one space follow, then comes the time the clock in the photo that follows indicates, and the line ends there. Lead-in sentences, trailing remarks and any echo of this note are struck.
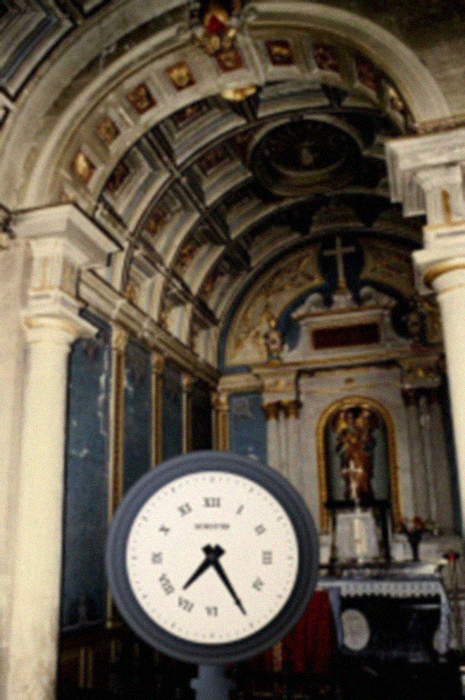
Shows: 7:25
